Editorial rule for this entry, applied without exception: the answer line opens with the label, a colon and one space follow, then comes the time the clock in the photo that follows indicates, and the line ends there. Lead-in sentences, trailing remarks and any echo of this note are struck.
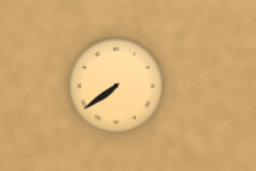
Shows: 7:39
